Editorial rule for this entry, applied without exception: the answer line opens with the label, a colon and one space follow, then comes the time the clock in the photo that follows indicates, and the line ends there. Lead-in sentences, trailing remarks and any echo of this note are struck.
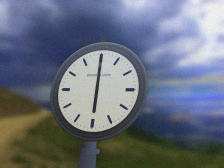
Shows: 6:00
